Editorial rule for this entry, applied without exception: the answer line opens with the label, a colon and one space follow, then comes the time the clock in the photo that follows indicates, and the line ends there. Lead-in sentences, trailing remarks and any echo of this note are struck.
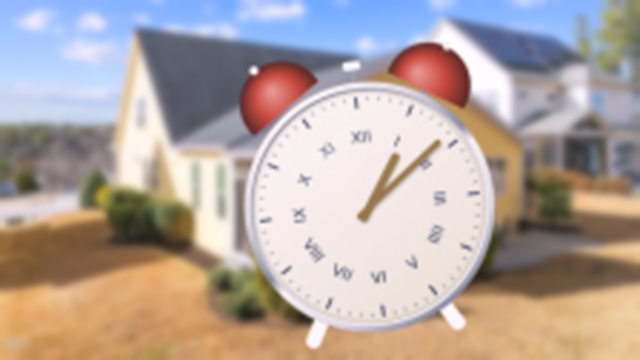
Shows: 1:09
